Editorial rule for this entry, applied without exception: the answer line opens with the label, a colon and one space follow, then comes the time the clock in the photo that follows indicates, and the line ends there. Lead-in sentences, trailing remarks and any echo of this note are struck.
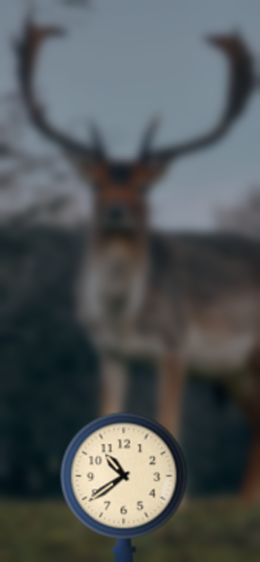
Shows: 10:39
